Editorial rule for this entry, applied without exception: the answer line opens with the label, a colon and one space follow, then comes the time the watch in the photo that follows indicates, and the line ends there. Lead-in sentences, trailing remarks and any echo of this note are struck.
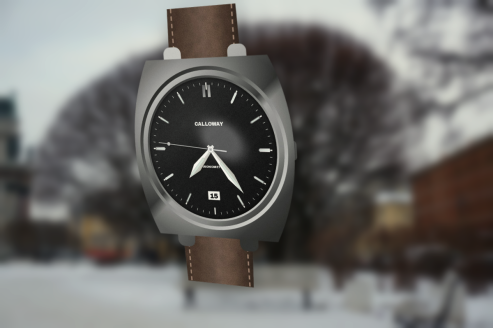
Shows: 7:23:46
